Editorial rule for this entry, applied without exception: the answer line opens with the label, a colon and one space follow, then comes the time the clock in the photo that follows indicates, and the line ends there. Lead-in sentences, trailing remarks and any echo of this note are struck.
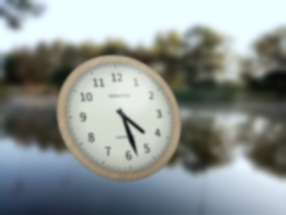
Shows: 4:28
